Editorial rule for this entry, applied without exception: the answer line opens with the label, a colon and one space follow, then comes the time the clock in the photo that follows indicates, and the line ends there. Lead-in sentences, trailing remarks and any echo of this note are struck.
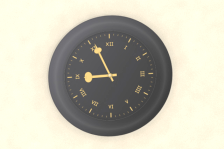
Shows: 8:56
